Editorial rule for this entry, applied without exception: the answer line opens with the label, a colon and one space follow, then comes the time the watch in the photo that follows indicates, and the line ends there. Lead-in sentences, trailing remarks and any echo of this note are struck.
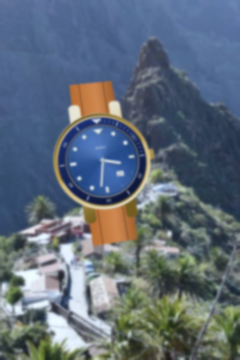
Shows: 3:32
